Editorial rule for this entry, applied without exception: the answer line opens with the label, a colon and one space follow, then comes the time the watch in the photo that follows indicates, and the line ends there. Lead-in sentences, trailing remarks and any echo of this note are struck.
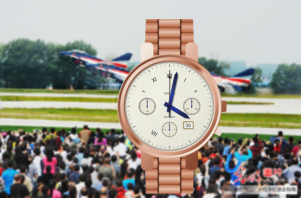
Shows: 4:02
